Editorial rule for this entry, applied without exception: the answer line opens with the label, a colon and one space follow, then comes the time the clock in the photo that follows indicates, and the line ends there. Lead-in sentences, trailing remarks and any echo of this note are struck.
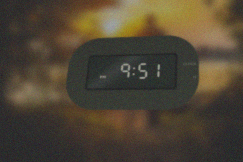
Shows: 9:51
